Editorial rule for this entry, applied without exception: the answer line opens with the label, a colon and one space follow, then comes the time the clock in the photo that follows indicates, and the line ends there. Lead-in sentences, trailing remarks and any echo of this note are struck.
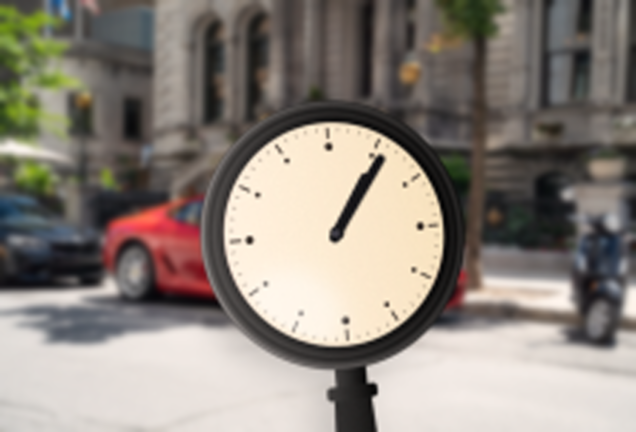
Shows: 1:06
